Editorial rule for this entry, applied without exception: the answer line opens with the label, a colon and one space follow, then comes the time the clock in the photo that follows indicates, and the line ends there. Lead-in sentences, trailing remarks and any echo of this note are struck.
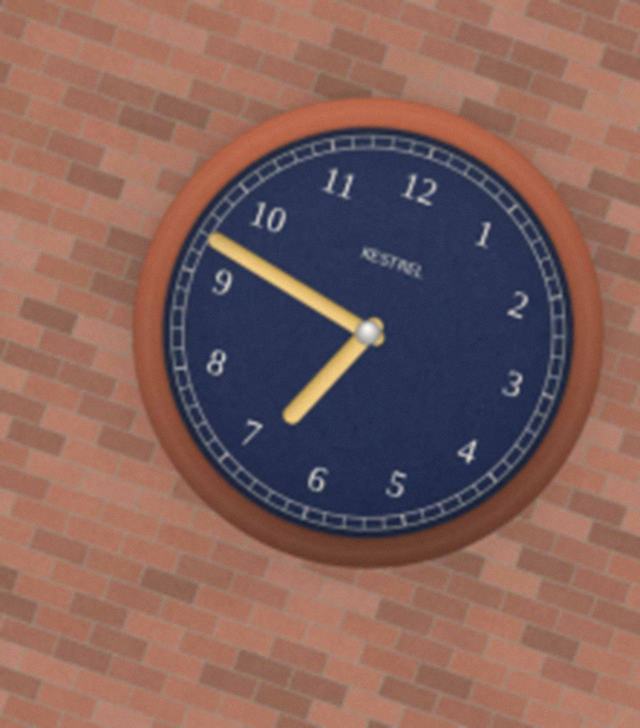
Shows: 6:47
